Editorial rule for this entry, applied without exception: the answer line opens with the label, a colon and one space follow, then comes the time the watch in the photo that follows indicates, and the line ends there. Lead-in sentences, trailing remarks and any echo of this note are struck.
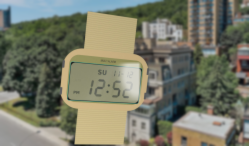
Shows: 12:52
